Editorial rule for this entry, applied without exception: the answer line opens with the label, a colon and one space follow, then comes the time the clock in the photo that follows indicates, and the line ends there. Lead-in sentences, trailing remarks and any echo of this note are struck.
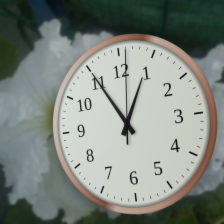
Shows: 12:55:01
